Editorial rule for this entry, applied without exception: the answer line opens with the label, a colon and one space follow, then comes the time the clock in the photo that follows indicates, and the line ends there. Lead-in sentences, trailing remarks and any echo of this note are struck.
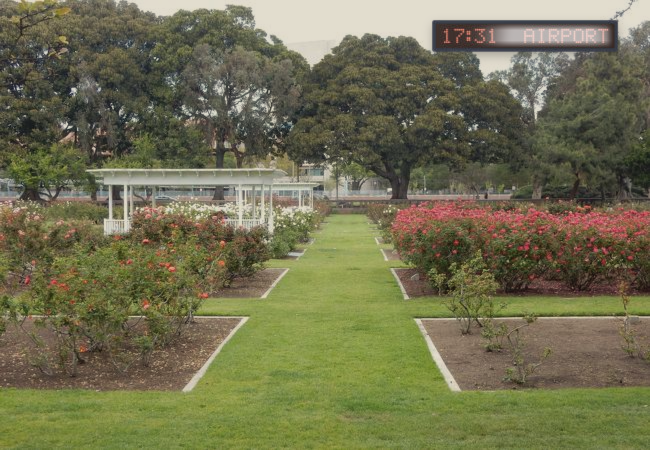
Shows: 17:31
